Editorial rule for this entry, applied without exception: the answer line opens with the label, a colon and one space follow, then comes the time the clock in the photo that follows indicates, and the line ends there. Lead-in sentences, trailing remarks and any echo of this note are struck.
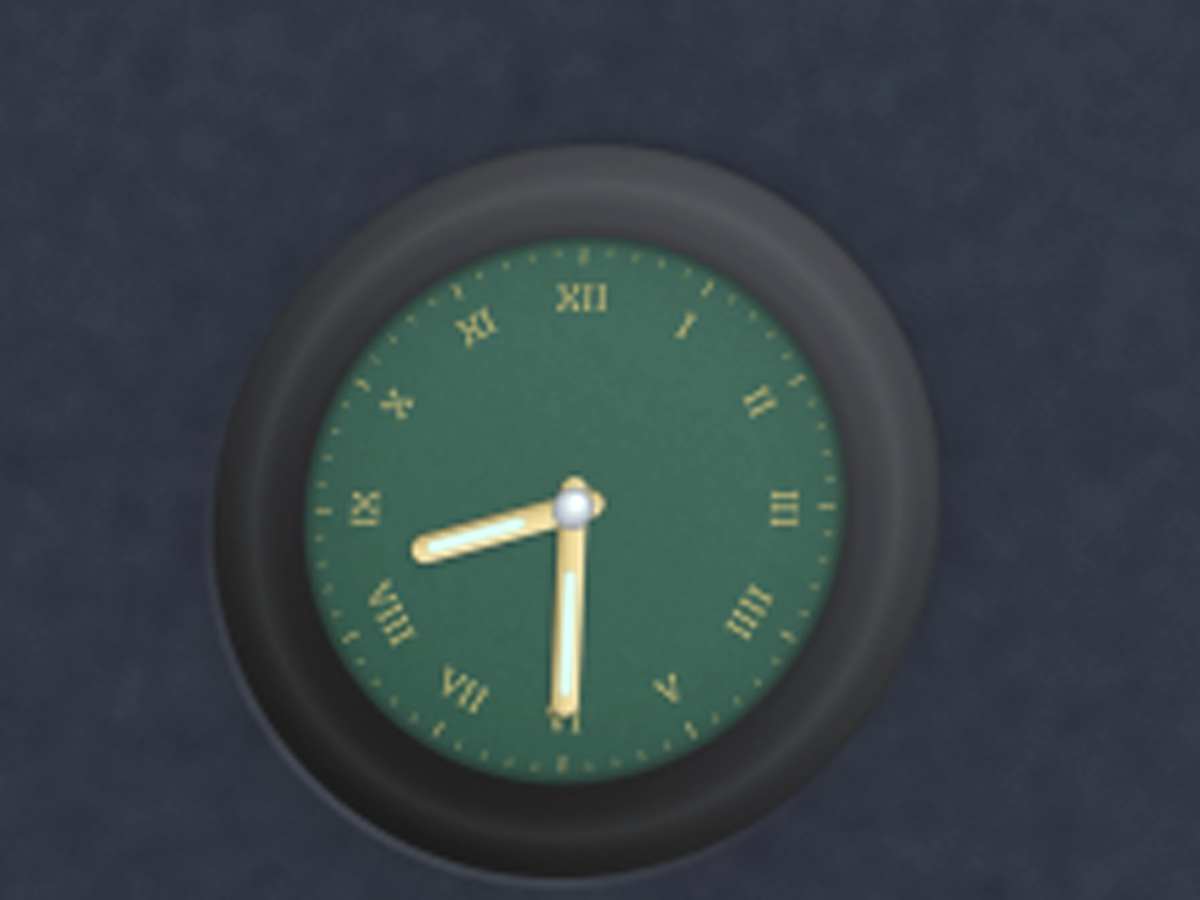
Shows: 8:30
